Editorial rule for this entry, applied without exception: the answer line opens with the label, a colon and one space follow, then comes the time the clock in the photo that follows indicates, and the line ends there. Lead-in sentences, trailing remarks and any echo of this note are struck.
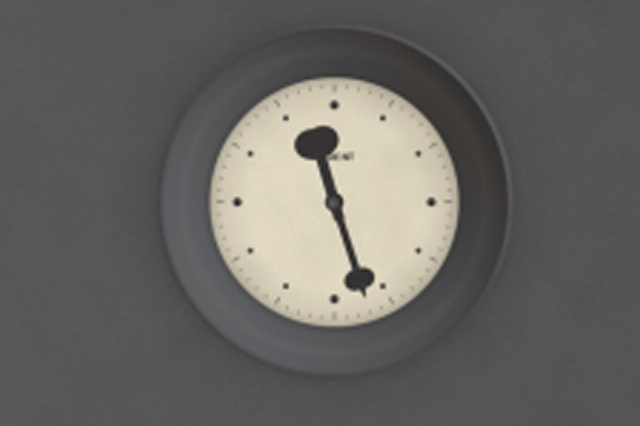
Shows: 11:27
